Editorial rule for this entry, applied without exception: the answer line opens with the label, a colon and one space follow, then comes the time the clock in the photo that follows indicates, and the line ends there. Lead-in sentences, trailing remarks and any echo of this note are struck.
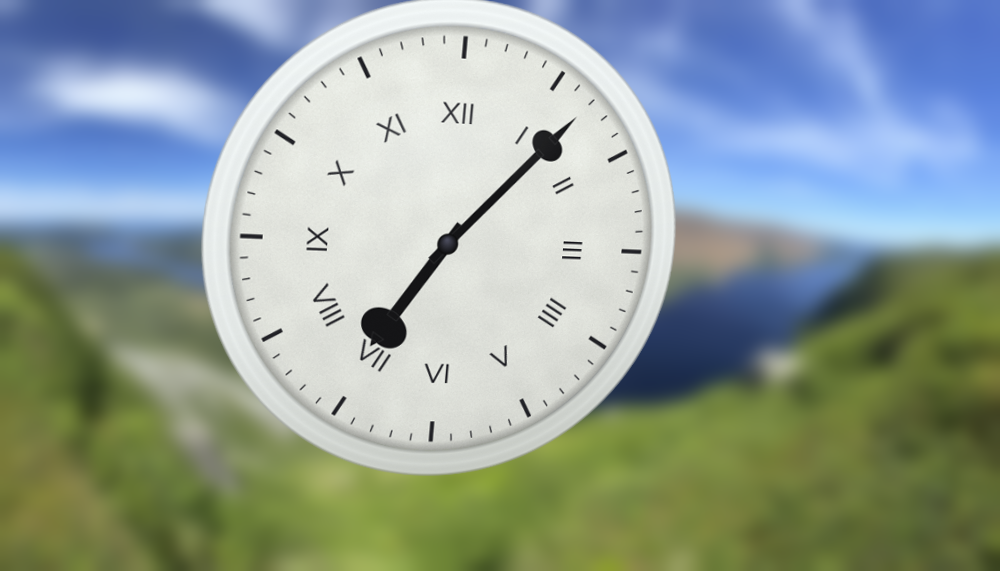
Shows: 7:07
